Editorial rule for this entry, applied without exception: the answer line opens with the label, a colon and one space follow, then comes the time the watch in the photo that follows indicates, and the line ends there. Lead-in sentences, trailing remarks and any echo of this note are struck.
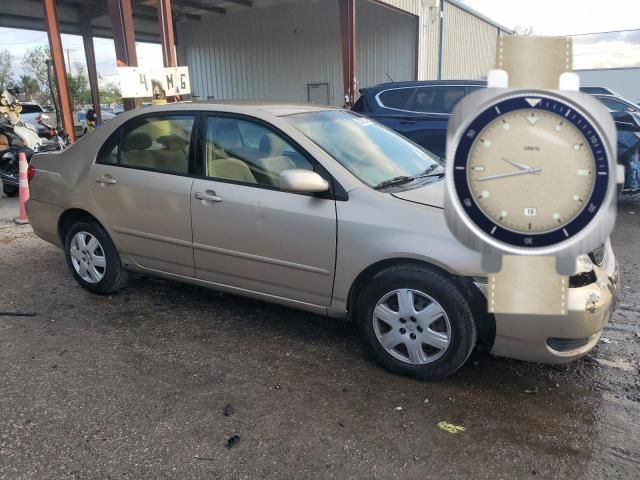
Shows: 9:43
